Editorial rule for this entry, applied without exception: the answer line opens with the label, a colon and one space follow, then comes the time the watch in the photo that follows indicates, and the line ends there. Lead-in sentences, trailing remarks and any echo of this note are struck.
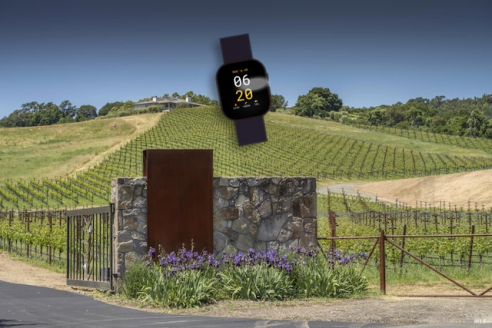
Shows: 6:20
